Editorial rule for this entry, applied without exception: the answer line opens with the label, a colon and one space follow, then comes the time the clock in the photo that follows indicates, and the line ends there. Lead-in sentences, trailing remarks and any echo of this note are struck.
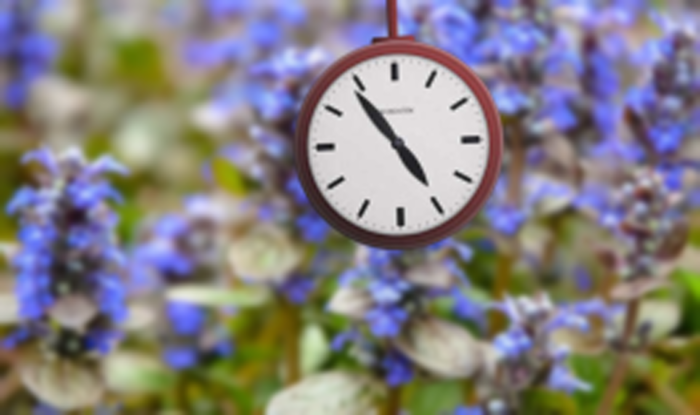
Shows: 4:54
